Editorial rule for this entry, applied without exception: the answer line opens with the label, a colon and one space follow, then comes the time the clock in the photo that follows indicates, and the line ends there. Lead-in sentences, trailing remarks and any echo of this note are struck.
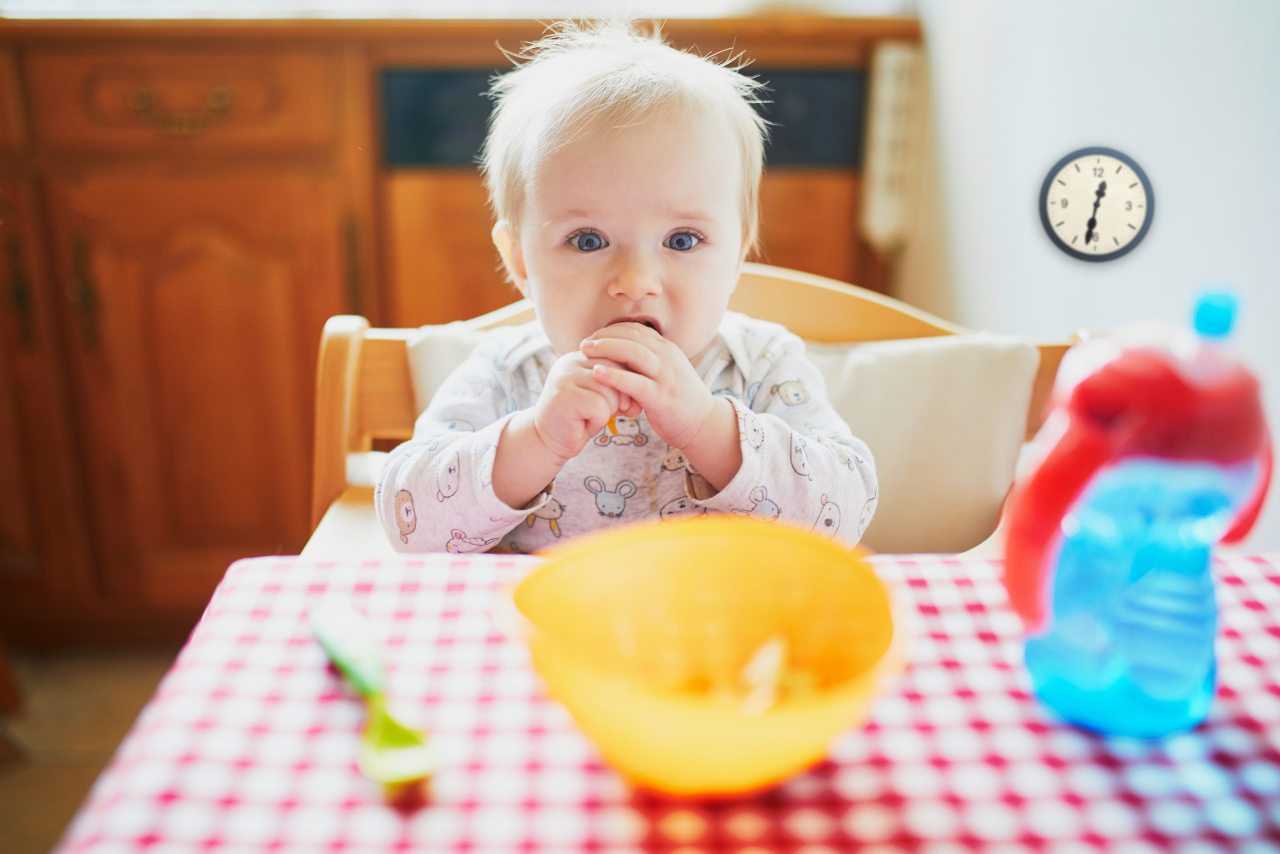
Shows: 12:32
